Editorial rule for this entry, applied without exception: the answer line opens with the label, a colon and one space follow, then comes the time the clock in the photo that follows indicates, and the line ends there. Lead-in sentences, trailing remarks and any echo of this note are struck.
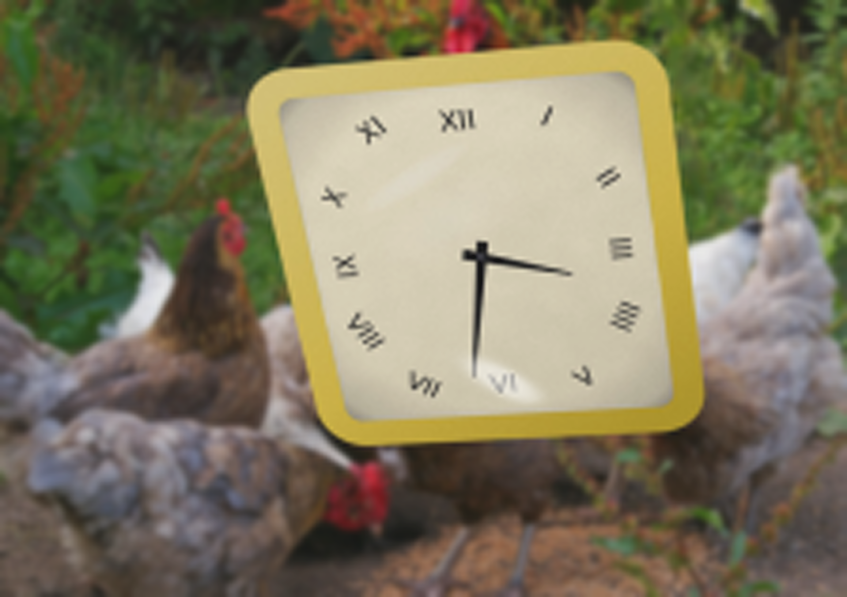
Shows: 3:32
